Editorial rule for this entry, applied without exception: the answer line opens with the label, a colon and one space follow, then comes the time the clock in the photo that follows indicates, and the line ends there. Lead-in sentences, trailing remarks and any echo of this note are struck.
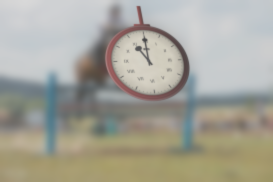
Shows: 11:00
